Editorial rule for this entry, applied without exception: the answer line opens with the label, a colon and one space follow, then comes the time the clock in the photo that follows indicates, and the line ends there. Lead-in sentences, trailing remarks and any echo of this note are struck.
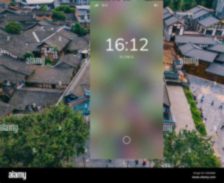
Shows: 16:12
